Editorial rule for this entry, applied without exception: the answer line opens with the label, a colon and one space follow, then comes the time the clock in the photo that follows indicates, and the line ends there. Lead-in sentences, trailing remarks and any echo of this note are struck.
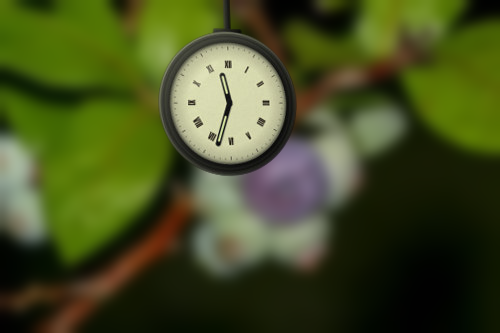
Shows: 11:33
